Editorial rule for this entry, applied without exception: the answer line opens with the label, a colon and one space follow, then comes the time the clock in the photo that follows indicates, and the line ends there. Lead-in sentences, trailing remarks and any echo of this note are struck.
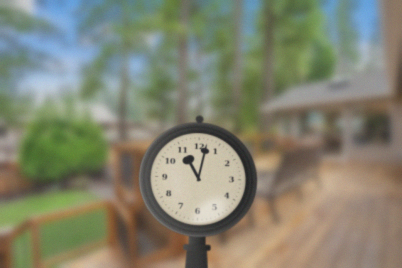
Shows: 11:02
